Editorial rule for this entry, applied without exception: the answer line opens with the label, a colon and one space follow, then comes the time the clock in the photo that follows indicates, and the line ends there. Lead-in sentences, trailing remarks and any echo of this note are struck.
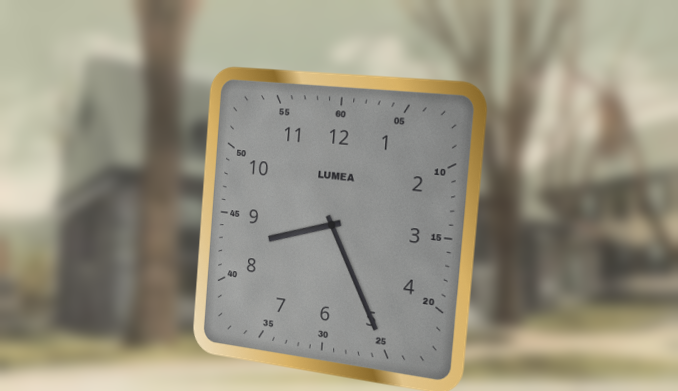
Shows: 8:25
